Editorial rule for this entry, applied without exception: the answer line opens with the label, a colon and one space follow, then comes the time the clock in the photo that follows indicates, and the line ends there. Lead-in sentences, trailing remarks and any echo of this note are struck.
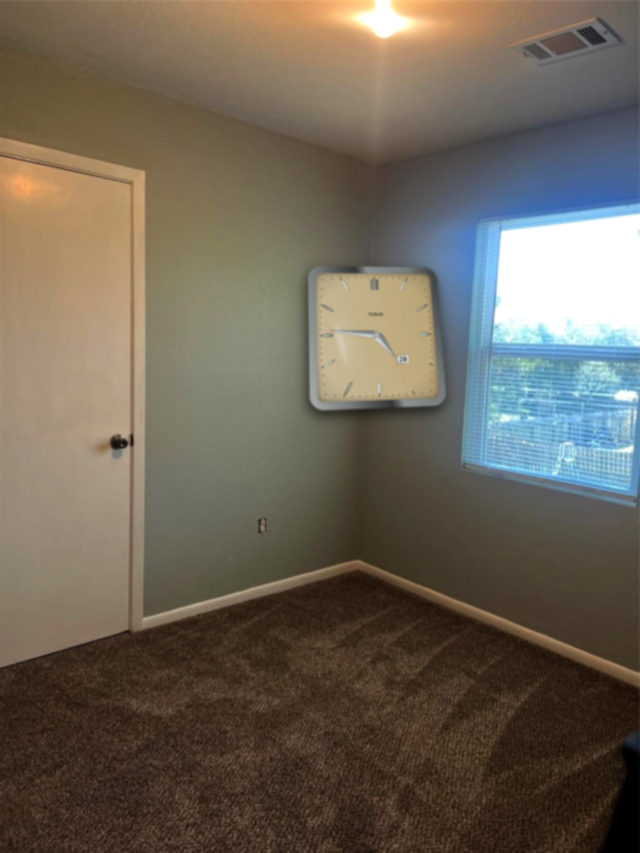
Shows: 4:46
